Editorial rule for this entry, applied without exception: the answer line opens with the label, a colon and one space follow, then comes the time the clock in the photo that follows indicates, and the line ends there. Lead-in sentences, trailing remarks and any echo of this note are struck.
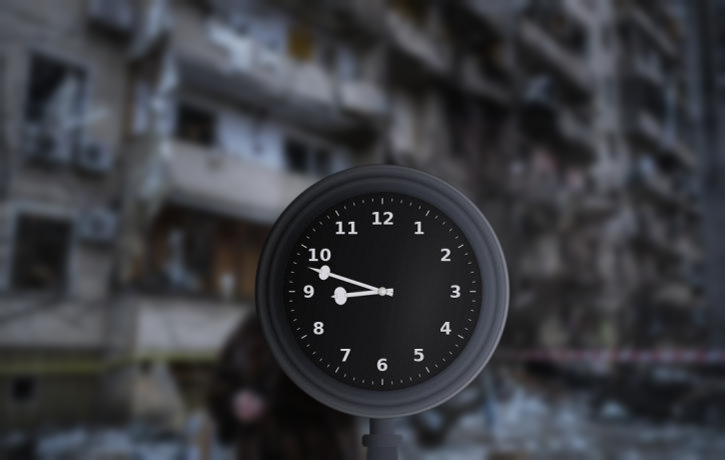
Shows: 8:48
